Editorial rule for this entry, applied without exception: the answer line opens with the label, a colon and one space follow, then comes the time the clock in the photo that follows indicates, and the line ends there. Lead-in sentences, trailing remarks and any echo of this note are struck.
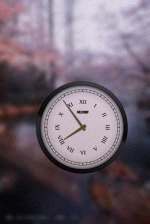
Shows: 7:54
